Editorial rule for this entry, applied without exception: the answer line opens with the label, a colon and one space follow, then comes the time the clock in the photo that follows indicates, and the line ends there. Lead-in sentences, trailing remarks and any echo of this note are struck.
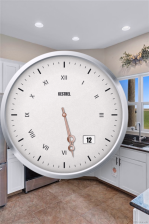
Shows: 5:28
